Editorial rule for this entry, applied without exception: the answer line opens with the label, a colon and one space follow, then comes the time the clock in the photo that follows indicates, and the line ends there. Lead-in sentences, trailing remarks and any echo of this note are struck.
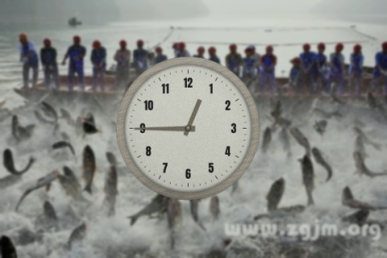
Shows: 12:45
